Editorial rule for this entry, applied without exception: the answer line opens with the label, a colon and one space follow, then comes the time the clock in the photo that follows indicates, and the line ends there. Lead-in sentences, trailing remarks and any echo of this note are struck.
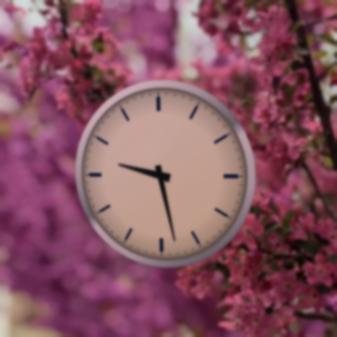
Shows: 9:28
